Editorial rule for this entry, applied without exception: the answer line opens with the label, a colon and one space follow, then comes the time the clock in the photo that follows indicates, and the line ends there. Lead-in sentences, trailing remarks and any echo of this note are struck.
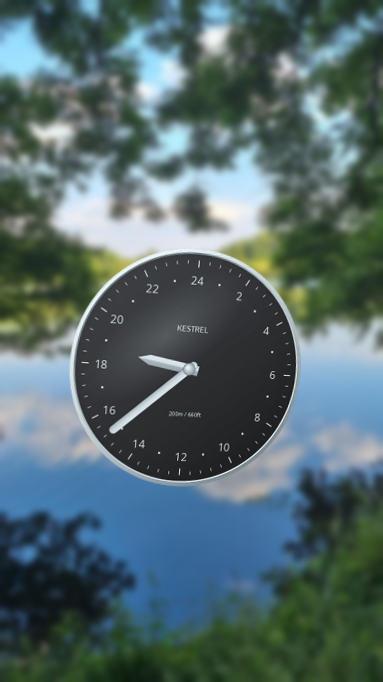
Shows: 18:38
